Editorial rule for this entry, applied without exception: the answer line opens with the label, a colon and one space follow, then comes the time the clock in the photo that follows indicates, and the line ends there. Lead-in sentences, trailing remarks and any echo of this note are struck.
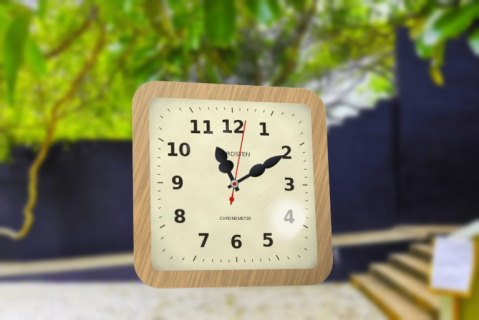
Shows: 11:10:02
